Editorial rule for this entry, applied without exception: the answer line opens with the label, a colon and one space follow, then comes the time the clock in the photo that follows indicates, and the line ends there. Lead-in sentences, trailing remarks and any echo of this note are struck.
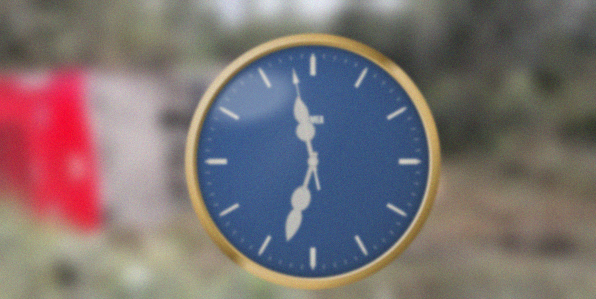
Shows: 11:32:58
